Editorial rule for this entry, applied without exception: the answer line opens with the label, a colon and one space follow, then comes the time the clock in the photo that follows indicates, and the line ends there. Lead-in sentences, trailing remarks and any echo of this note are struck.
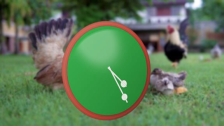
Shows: 4:25
